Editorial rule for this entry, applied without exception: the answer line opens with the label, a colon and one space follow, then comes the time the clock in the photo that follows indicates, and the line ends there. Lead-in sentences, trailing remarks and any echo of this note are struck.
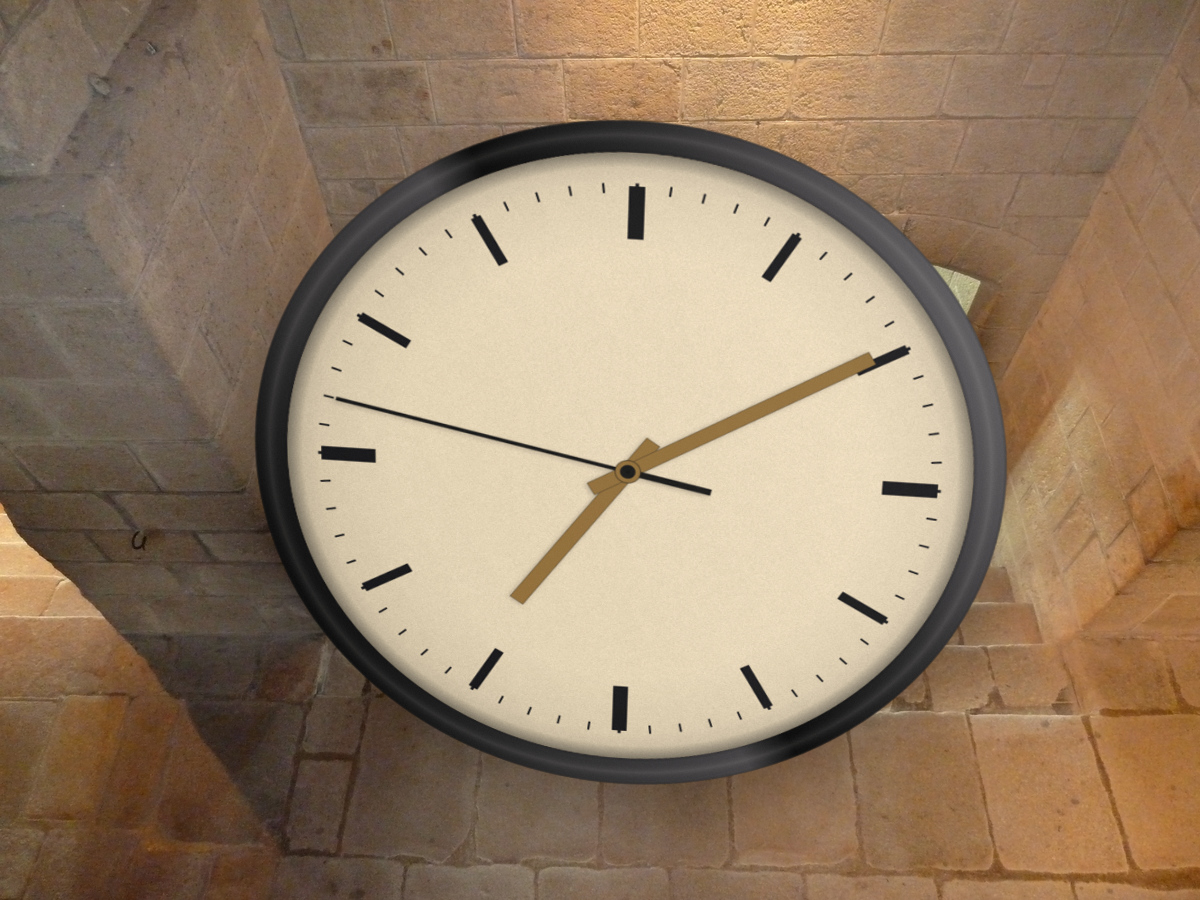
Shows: 7:09:47
